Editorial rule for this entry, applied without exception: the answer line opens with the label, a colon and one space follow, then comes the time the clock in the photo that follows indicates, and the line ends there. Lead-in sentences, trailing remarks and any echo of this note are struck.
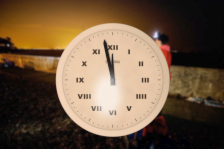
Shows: 11:58
